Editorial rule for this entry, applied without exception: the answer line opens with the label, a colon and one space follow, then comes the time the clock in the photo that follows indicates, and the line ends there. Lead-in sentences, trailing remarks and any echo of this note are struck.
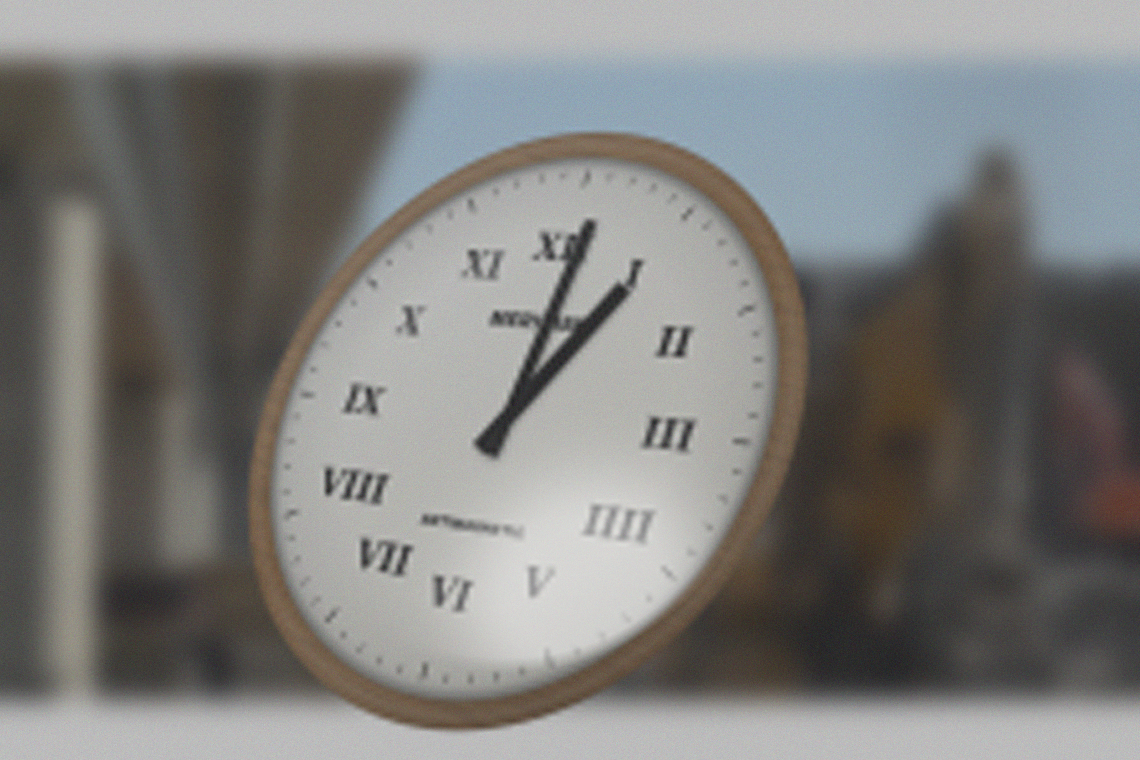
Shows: 1:01
